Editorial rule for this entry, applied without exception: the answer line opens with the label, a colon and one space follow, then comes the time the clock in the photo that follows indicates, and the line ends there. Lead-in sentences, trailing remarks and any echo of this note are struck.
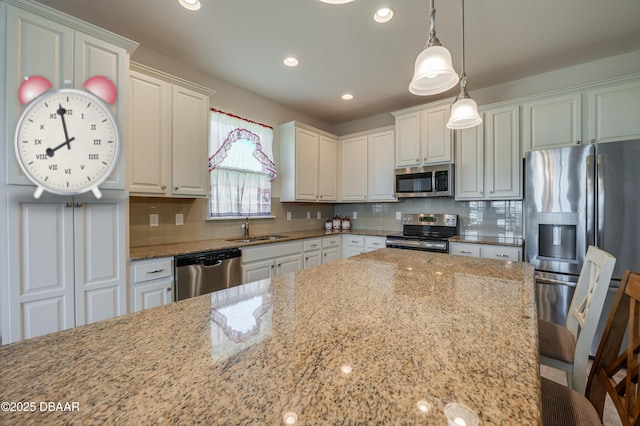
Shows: 7:58
